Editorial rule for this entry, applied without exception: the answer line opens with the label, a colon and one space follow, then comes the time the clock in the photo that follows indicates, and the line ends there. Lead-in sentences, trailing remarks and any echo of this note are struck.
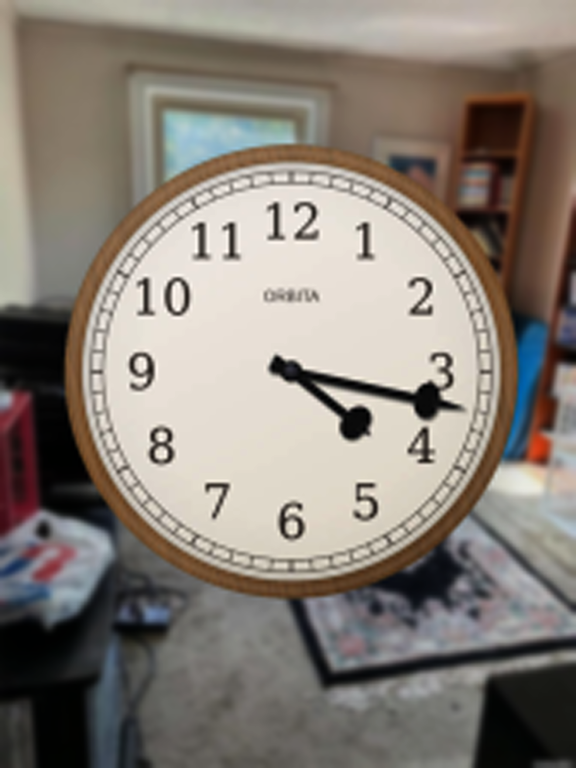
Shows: 4:17
